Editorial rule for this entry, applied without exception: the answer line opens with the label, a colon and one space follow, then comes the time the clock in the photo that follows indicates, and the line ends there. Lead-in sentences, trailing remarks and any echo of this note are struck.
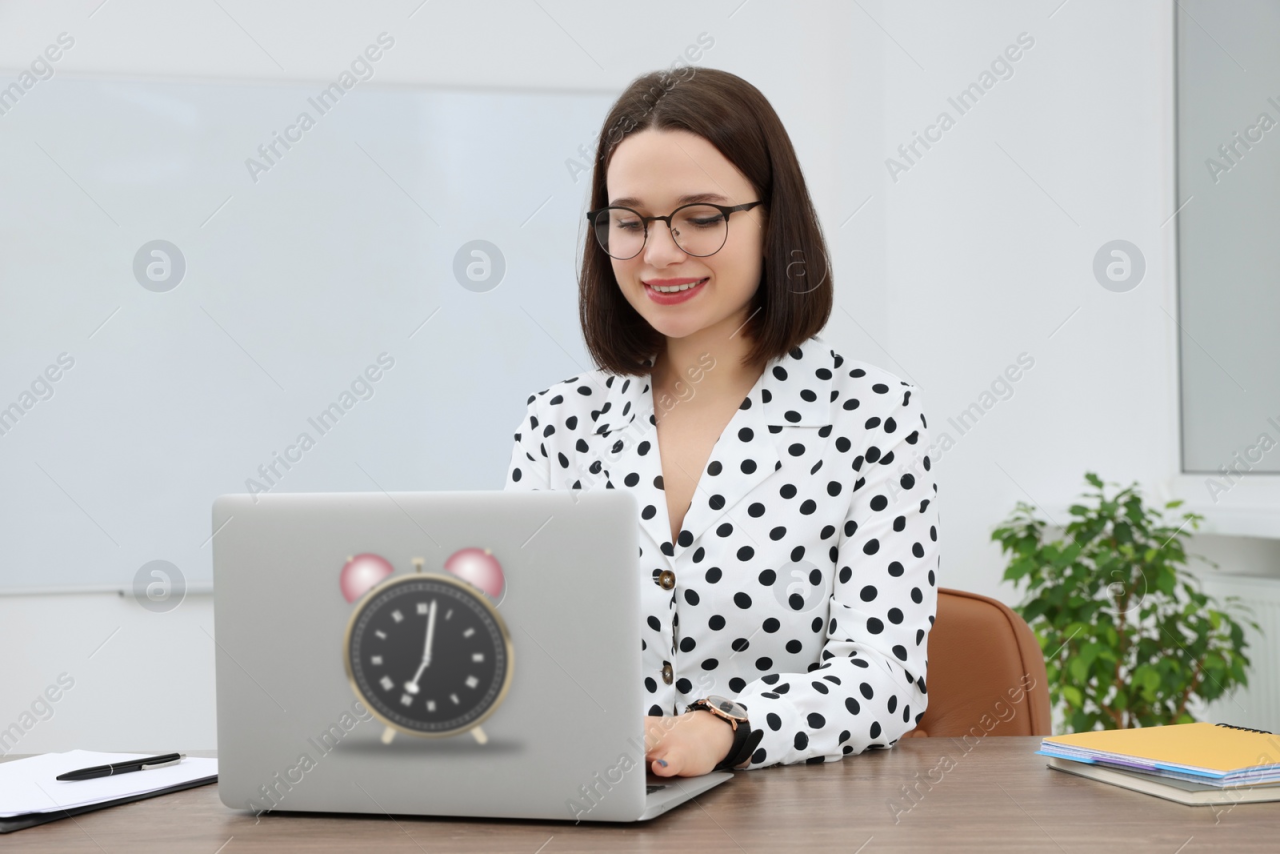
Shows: 7:02
